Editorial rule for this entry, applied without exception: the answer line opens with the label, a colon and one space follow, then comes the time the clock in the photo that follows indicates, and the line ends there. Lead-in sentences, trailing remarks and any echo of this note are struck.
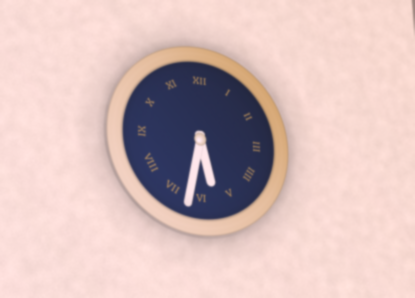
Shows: 5:32
